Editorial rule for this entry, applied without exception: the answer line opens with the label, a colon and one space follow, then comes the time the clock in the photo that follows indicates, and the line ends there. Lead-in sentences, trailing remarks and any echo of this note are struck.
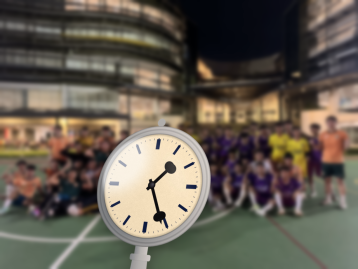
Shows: 1:26
